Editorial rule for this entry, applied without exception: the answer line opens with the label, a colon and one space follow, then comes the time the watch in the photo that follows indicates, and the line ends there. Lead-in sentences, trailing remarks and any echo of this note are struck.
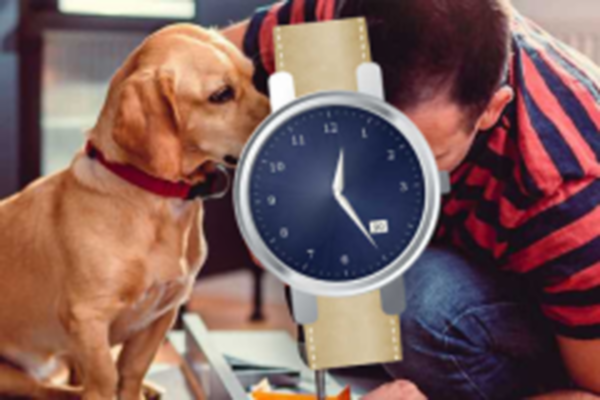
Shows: 12:25
